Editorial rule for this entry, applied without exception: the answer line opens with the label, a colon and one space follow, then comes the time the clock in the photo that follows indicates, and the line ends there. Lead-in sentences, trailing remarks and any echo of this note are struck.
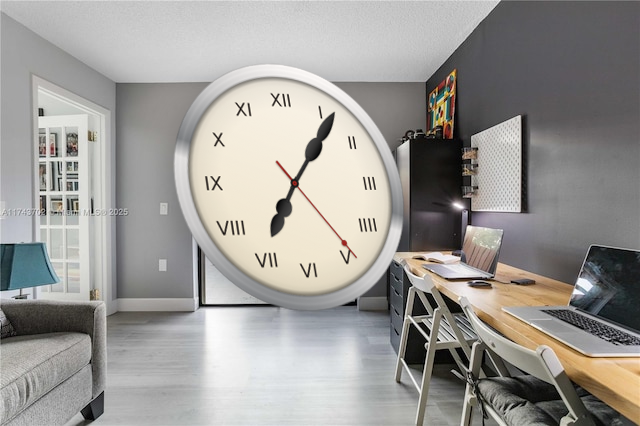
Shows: 7:06:24
